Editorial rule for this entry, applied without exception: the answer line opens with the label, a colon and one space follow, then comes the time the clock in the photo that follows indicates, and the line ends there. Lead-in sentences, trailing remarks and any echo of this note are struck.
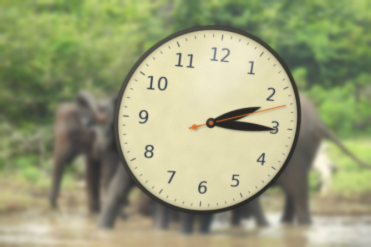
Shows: 2:15:12
